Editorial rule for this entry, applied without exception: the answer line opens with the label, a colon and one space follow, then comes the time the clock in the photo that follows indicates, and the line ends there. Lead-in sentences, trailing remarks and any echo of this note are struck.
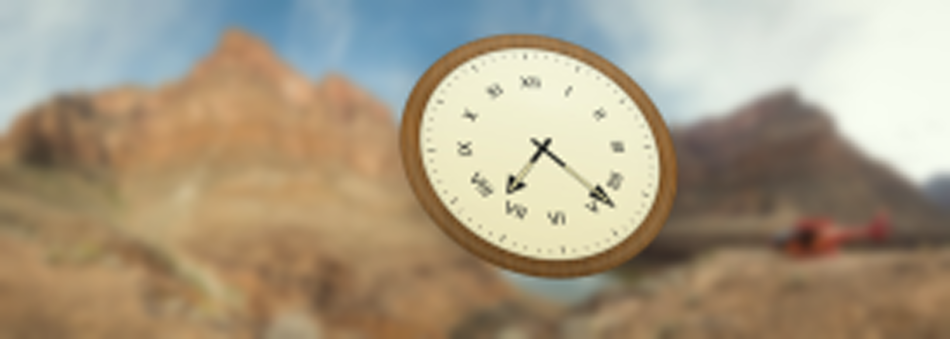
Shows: 7:23
